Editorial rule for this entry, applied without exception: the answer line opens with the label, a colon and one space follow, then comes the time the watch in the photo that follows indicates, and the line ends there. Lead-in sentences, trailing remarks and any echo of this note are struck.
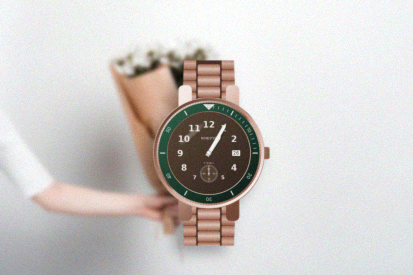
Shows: 1:05
